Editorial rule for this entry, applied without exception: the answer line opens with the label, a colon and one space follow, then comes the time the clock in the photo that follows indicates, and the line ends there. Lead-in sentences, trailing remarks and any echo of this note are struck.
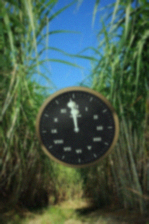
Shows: 11:59
